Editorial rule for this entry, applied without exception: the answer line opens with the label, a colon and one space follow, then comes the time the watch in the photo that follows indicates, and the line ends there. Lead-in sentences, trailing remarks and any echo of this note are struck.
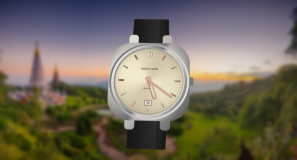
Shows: 5:21
